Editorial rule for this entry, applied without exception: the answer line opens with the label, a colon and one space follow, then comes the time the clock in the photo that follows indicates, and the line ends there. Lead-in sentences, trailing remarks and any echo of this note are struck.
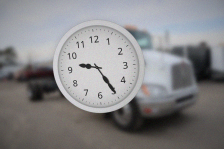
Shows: 9:25
